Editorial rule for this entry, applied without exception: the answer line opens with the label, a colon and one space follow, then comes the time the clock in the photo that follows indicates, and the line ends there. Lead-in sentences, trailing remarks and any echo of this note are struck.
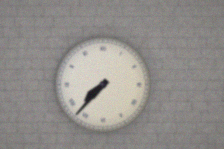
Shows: 7:37
